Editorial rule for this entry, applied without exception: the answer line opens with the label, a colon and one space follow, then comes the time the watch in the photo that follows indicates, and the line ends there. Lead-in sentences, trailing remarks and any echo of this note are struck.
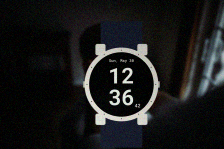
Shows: 12:36
